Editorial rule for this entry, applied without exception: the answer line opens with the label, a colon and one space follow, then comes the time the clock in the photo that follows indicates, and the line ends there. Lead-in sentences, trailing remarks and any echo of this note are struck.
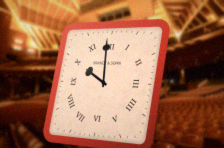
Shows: 9:59
